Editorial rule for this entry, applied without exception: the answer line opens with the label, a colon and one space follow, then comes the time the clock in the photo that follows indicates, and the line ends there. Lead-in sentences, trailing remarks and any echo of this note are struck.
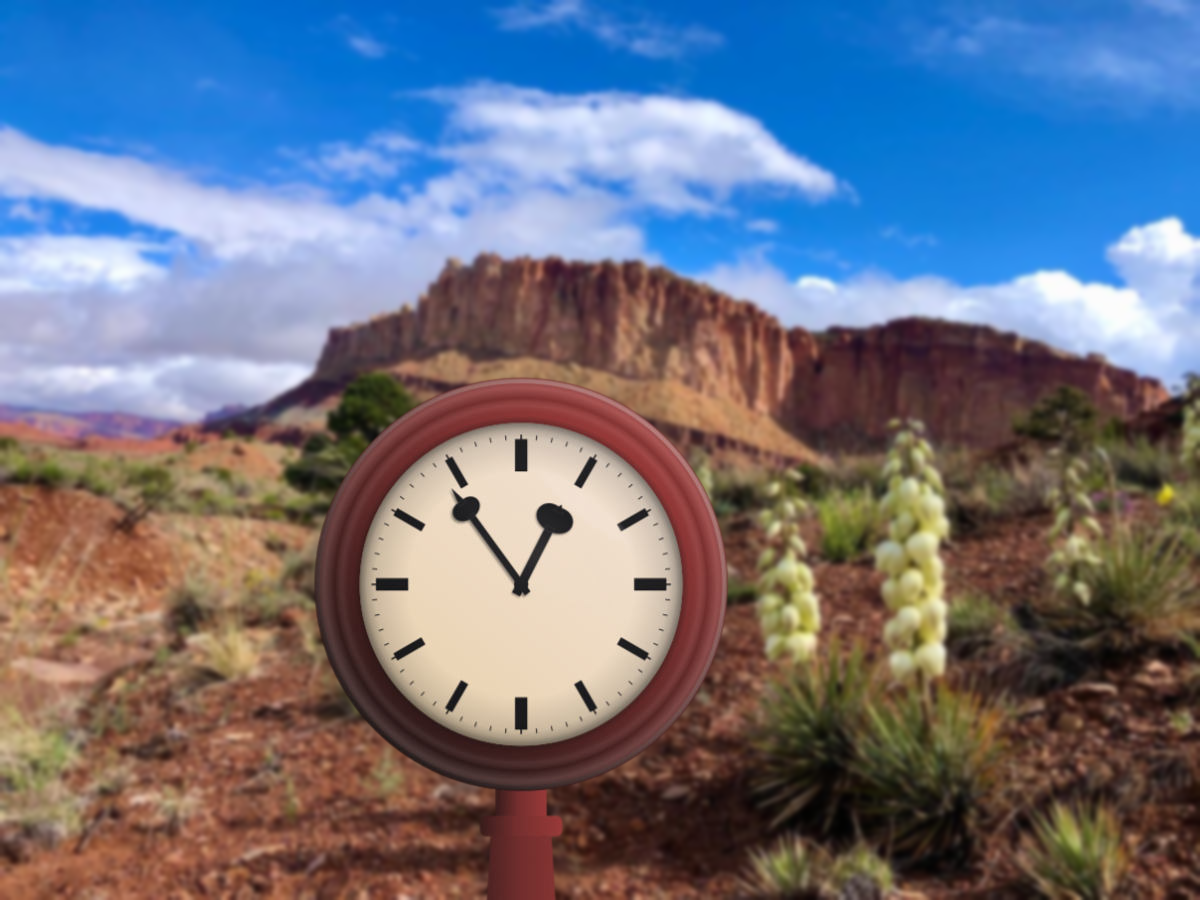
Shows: 12:54
